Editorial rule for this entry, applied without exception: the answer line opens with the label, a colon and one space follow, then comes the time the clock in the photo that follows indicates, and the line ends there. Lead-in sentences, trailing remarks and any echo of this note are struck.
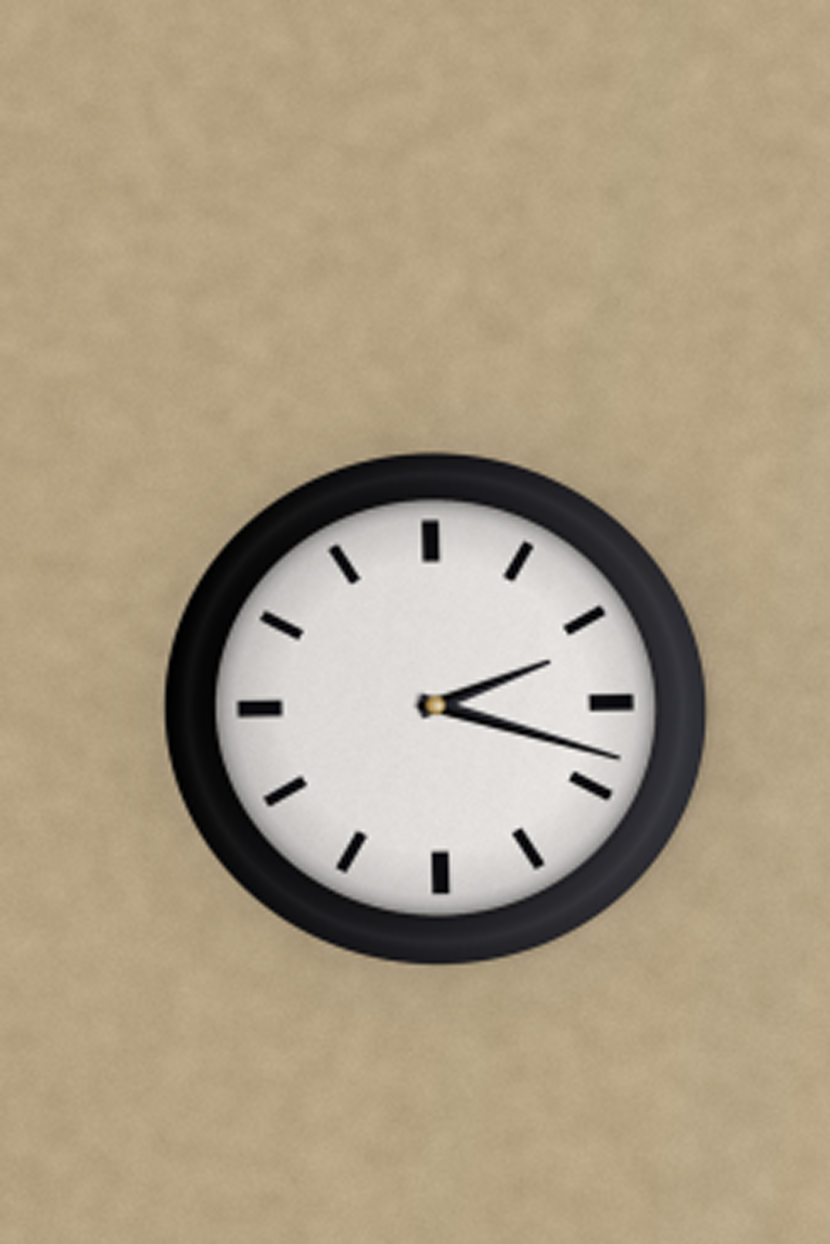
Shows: 2:18
